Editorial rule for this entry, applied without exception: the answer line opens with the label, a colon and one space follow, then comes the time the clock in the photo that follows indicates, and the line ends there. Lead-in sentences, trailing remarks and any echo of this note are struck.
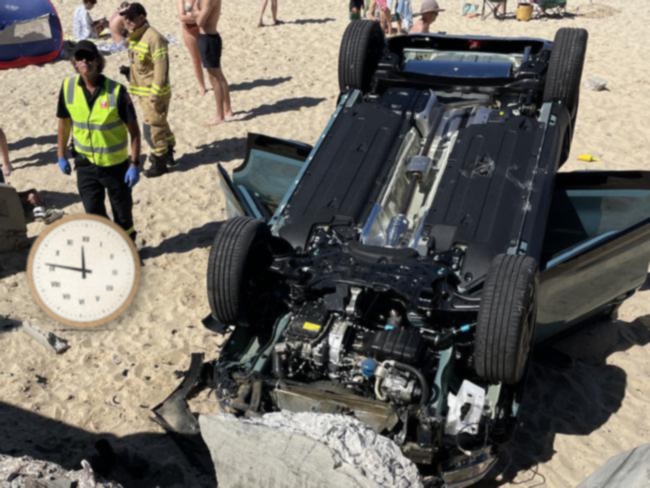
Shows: 11:46
